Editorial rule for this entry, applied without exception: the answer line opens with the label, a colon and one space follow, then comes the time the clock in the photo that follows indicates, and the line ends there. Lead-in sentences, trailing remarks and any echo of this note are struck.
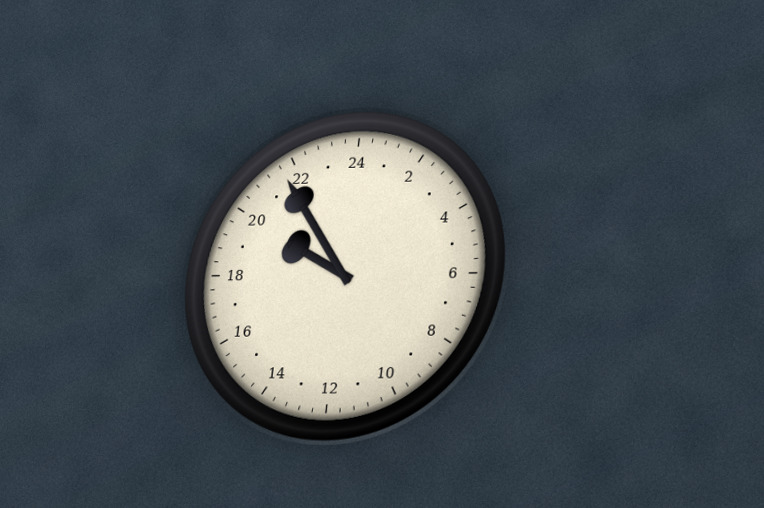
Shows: 19:54
